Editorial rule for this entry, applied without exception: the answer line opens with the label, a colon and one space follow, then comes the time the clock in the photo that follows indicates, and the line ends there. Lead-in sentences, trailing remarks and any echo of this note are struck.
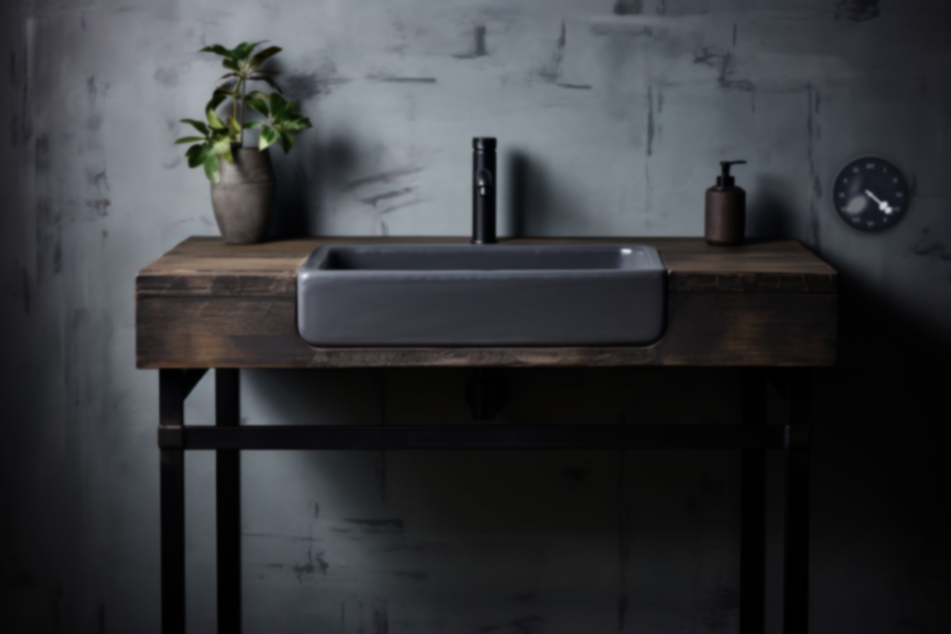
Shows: 4:22
